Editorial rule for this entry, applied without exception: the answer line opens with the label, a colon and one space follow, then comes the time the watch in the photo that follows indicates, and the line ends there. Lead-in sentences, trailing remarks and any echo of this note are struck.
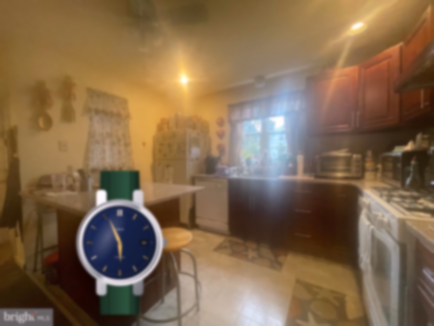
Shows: 5:56
